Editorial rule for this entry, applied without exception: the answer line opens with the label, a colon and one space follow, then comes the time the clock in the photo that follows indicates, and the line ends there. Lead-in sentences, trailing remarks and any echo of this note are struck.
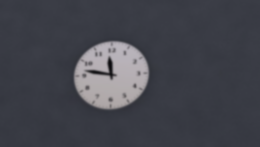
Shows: 11:47
